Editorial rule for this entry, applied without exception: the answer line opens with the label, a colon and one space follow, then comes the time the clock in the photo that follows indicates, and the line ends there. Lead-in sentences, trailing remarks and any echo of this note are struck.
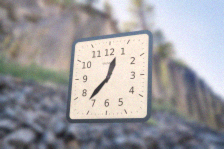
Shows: 12:37
